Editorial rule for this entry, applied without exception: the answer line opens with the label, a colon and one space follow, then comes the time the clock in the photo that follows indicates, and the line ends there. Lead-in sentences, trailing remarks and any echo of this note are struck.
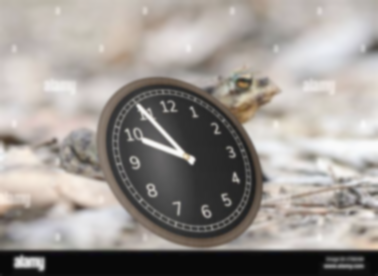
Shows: 9:55
